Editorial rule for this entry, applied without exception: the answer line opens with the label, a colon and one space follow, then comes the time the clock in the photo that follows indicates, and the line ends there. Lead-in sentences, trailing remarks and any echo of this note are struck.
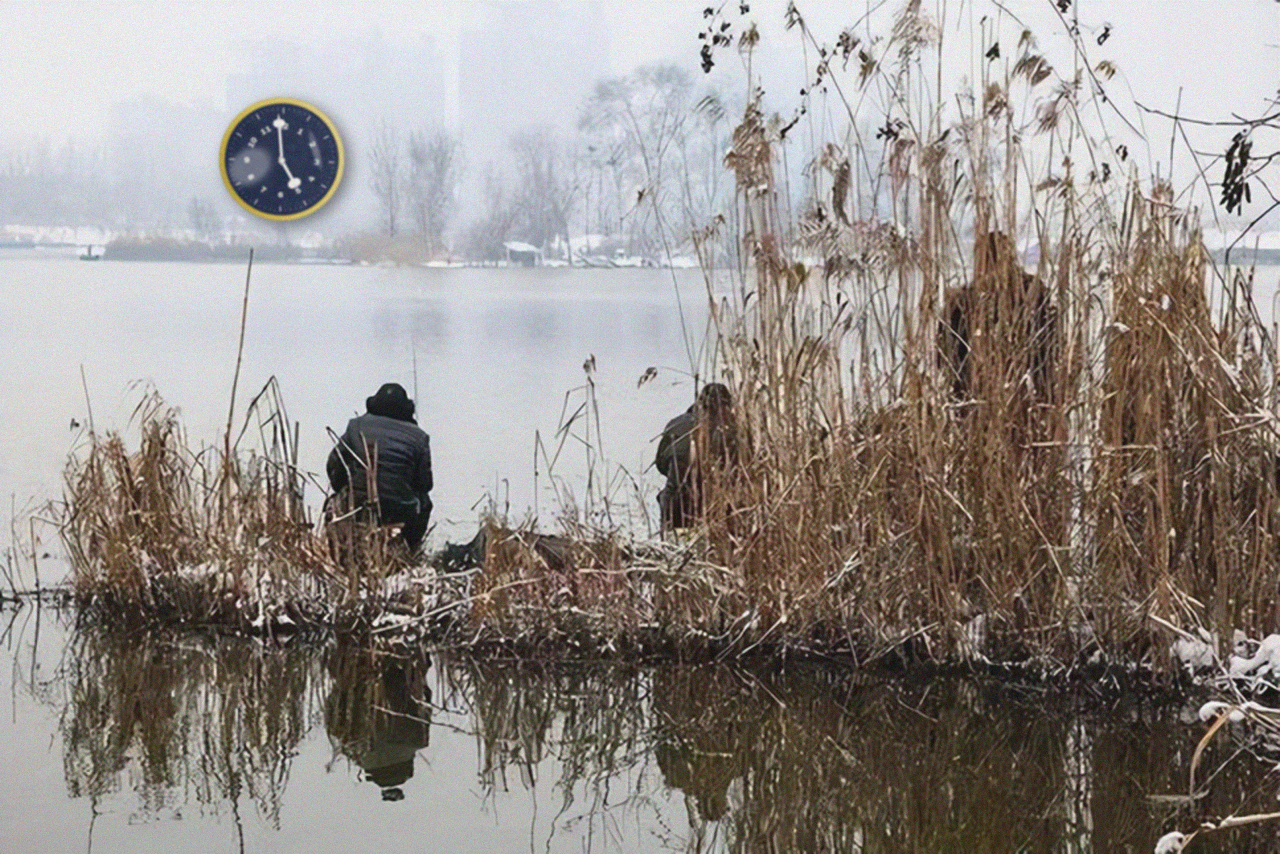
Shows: 4:59
